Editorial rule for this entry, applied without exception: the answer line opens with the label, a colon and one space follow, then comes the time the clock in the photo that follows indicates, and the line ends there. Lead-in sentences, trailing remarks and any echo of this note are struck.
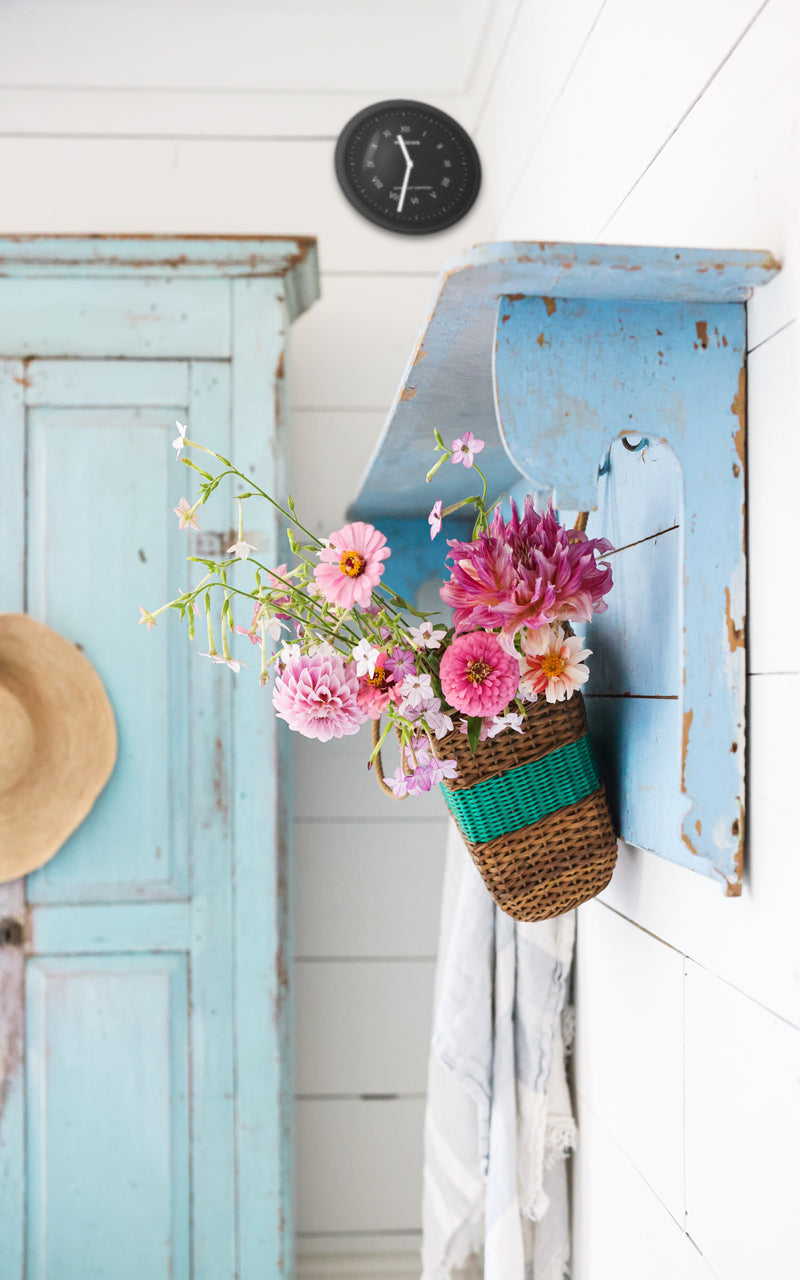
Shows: 11:33
